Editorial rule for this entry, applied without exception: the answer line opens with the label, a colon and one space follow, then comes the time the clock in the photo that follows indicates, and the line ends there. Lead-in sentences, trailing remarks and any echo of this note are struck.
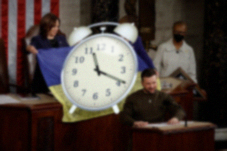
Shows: 11:19
